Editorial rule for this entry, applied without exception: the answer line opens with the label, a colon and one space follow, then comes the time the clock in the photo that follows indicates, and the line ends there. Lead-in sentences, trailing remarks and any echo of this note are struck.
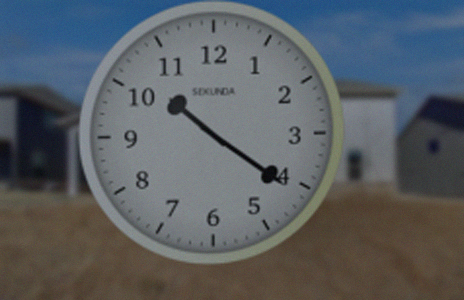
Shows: 10:21
